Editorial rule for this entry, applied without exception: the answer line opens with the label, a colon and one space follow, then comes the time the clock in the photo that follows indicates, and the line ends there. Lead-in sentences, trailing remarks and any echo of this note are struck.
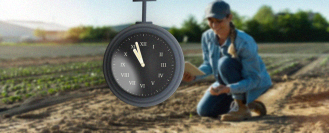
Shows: 10:57
